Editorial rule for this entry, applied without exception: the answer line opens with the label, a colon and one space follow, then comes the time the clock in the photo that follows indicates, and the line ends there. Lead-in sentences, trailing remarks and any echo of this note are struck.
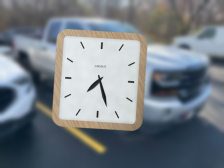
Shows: 7:27
